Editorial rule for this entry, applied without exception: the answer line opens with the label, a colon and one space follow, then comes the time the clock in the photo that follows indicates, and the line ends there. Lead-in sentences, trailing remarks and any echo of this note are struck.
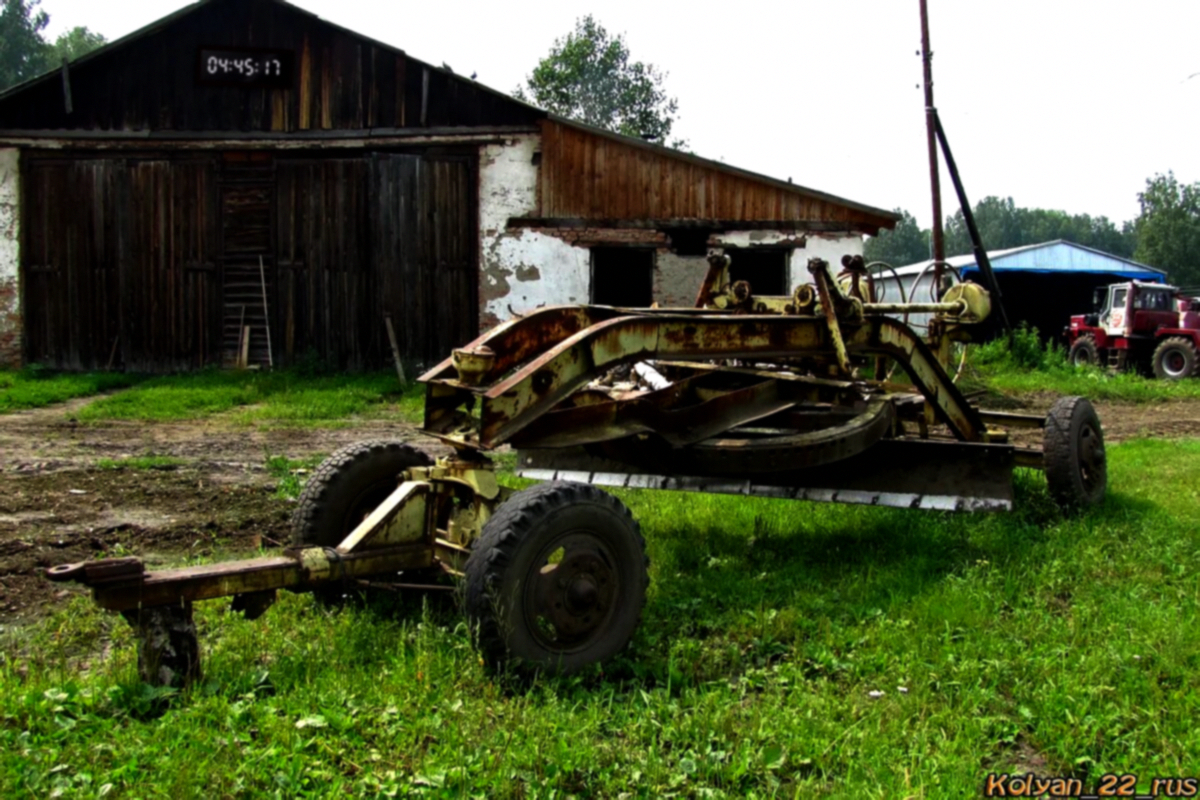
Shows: 4:45:17
